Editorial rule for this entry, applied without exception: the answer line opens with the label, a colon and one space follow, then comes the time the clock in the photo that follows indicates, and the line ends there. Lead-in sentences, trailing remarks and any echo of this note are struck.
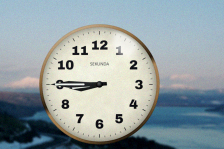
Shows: 8:45
